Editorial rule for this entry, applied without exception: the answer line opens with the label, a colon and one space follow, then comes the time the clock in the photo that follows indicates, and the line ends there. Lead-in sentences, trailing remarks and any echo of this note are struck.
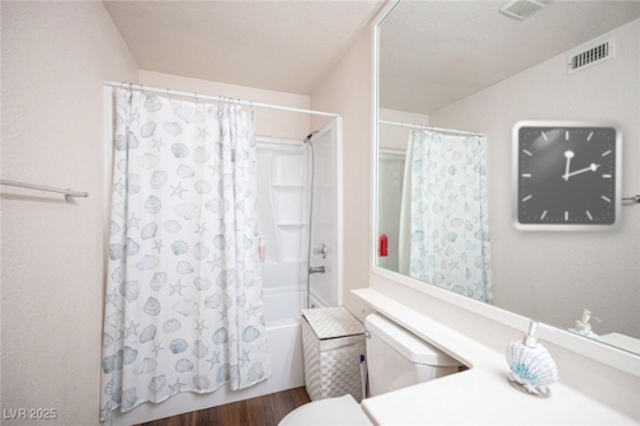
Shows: 12:12
